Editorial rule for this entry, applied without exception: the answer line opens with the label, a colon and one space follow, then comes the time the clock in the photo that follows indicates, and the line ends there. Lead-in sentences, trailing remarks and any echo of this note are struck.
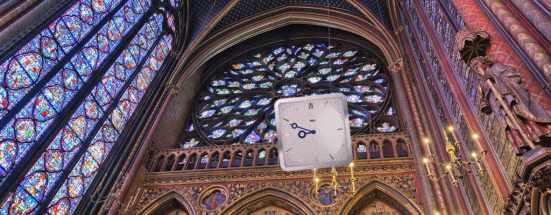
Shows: 8:49
